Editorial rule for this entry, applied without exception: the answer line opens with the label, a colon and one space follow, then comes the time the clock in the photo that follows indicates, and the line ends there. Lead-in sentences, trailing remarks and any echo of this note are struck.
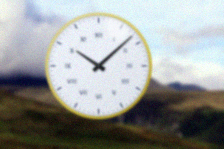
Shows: 10:08
